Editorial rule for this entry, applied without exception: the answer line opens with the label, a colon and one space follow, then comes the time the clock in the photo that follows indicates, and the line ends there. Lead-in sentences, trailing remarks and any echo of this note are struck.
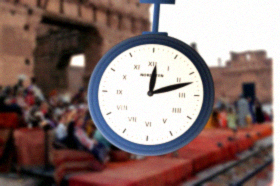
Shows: 12:12
